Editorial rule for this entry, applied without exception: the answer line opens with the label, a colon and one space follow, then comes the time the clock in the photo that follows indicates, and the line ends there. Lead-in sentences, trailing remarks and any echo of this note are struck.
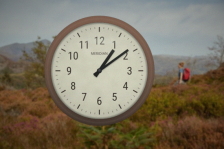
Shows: 1:09
